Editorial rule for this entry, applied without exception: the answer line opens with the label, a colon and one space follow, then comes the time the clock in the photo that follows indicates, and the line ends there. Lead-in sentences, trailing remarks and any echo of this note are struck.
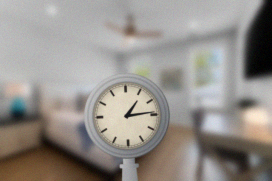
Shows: 1:14
